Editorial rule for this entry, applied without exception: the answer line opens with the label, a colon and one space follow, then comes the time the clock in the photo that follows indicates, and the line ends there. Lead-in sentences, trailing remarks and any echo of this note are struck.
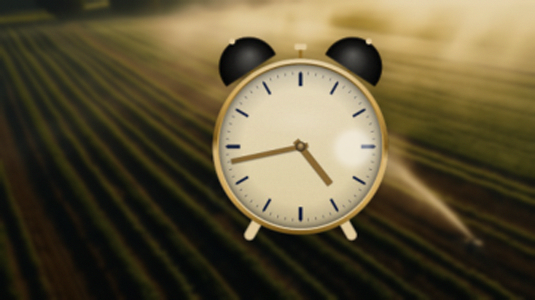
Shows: 4:43
